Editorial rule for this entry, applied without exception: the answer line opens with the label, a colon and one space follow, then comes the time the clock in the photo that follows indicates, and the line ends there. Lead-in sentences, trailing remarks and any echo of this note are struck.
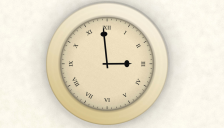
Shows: 2:59
